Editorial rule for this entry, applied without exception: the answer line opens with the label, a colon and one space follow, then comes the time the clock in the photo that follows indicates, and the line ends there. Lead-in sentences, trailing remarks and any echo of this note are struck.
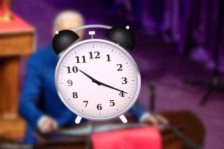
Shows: 10:19
